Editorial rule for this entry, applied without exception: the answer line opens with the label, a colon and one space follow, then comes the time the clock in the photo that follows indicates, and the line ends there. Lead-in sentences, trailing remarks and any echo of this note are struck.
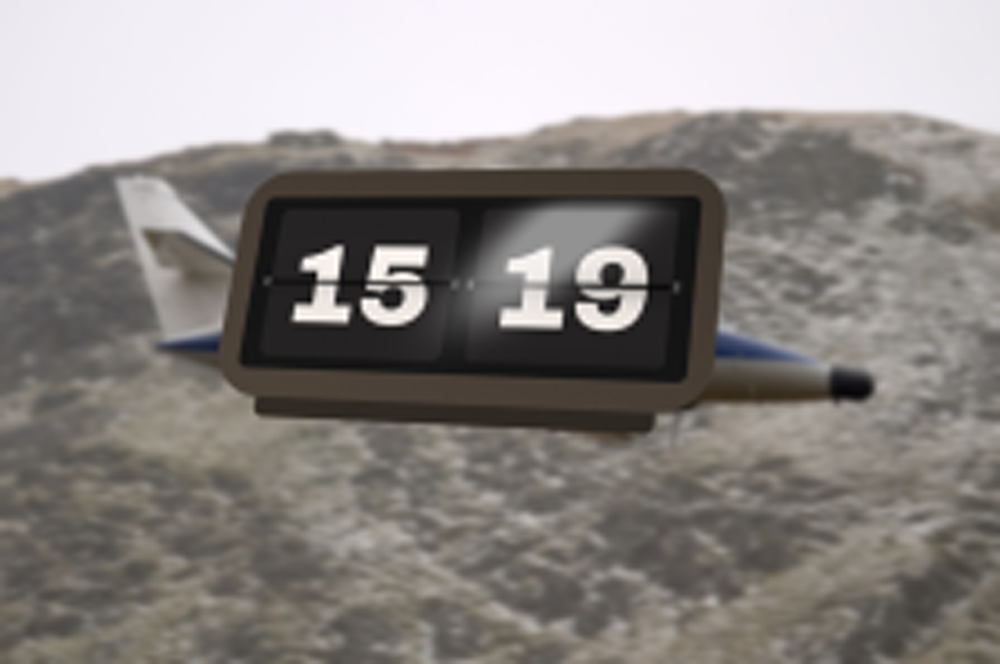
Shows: 15:19
